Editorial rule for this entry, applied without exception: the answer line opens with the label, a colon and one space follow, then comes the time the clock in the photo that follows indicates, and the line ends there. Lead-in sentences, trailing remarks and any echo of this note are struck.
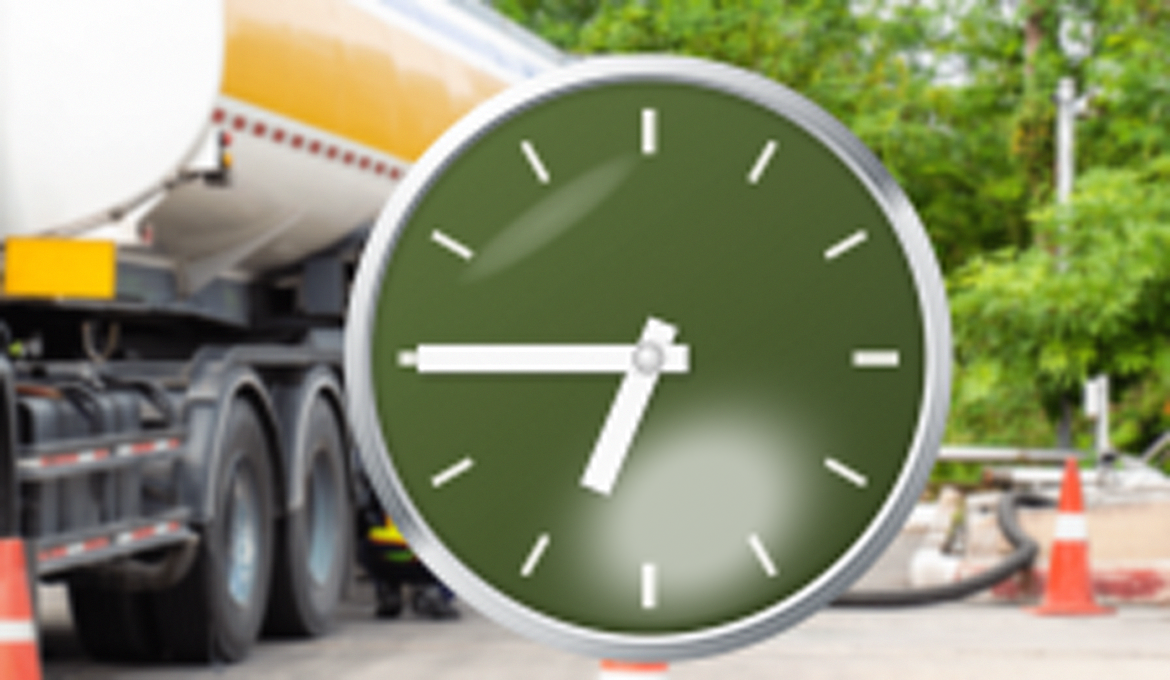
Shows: 6:45
